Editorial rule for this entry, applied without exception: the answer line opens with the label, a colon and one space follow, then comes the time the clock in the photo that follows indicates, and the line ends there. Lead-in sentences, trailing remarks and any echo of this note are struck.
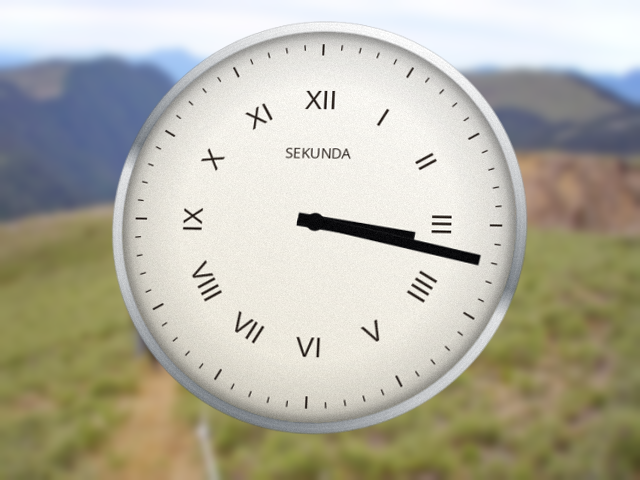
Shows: 3:17
